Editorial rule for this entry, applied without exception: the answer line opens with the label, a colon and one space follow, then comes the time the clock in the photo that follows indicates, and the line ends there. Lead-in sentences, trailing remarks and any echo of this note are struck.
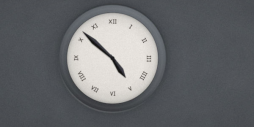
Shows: 4:52
